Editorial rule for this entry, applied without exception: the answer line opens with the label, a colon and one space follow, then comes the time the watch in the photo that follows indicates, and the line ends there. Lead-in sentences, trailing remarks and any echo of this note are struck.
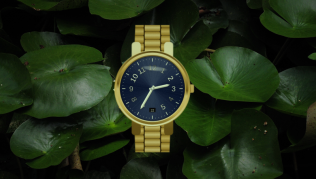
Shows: 2:35
